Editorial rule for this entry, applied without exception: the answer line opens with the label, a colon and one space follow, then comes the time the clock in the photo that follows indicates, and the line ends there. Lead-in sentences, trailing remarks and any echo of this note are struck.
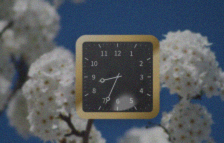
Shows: 8:34
